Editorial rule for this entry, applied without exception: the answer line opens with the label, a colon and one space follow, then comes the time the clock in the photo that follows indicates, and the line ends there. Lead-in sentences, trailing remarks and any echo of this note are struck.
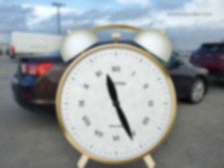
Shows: 11:26
